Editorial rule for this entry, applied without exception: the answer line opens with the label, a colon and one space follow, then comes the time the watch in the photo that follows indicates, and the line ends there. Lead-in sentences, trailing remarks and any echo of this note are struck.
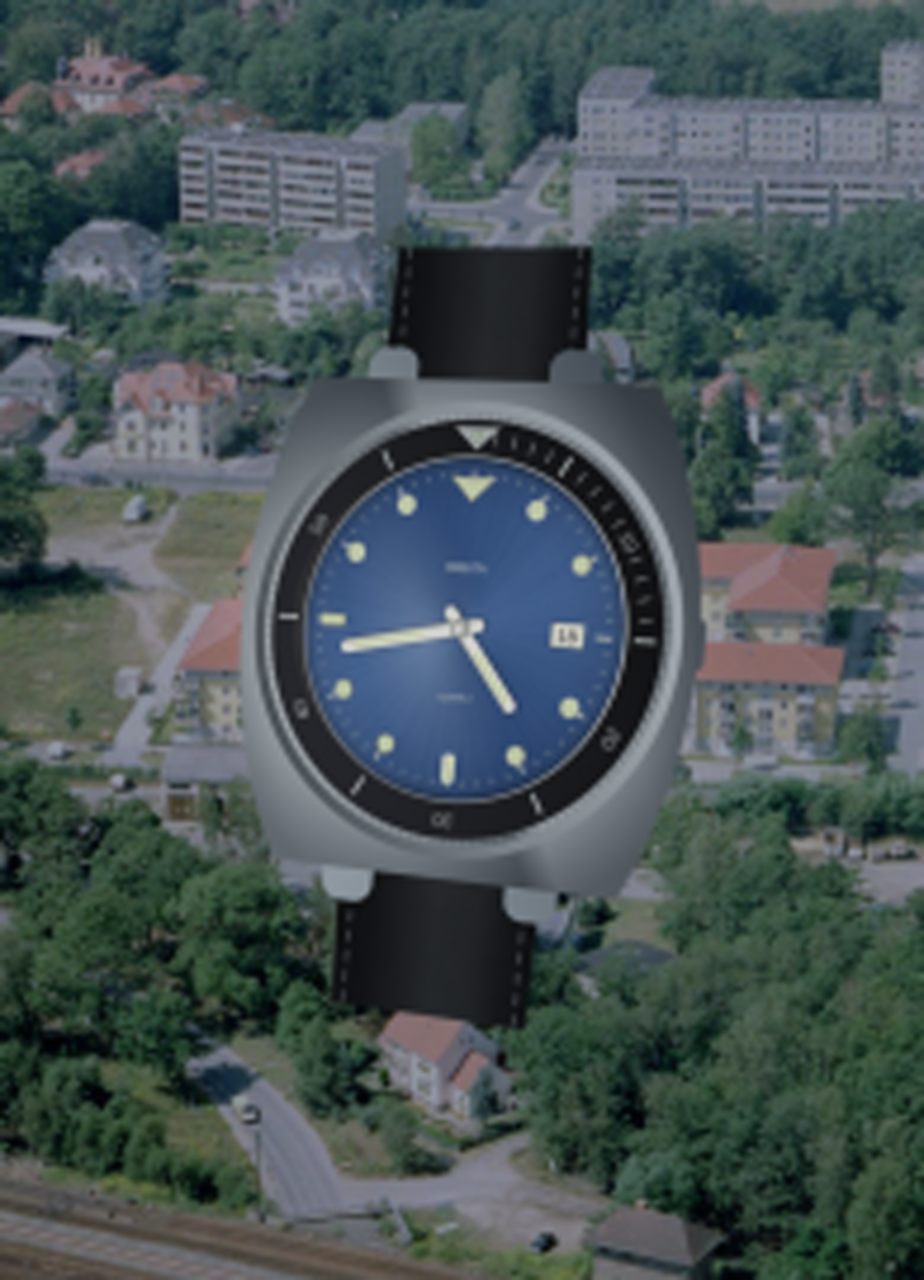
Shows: 4:43
